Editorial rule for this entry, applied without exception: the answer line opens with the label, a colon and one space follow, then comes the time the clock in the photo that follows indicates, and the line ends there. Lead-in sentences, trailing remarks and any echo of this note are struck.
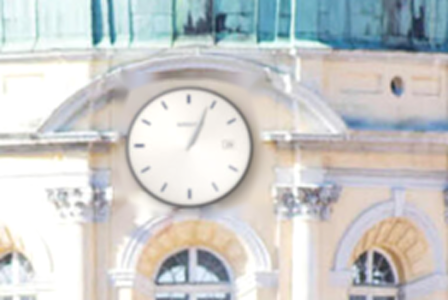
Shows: 1:04
